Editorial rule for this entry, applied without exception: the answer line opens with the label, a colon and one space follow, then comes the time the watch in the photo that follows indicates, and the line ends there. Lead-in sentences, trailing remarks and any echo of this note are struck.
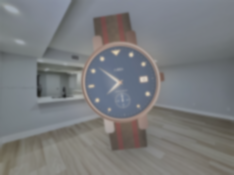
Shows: 7:52
